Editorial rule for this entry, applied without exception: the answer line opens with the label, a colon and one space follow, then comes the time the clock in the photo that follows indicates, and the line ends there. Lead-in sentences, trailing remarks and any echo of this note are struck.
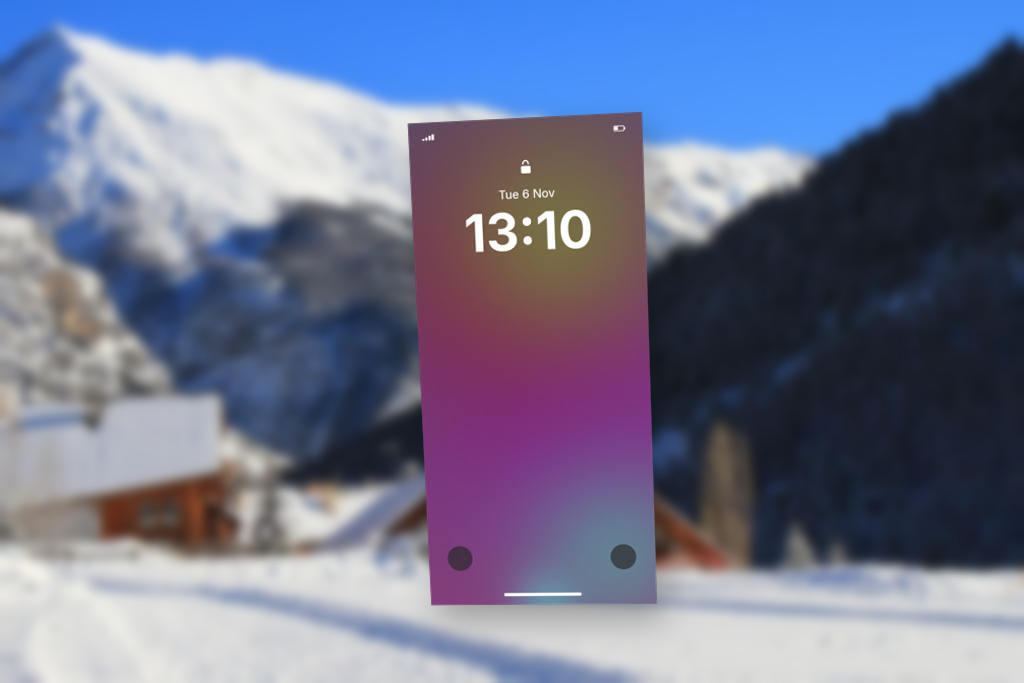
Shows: 13:10
